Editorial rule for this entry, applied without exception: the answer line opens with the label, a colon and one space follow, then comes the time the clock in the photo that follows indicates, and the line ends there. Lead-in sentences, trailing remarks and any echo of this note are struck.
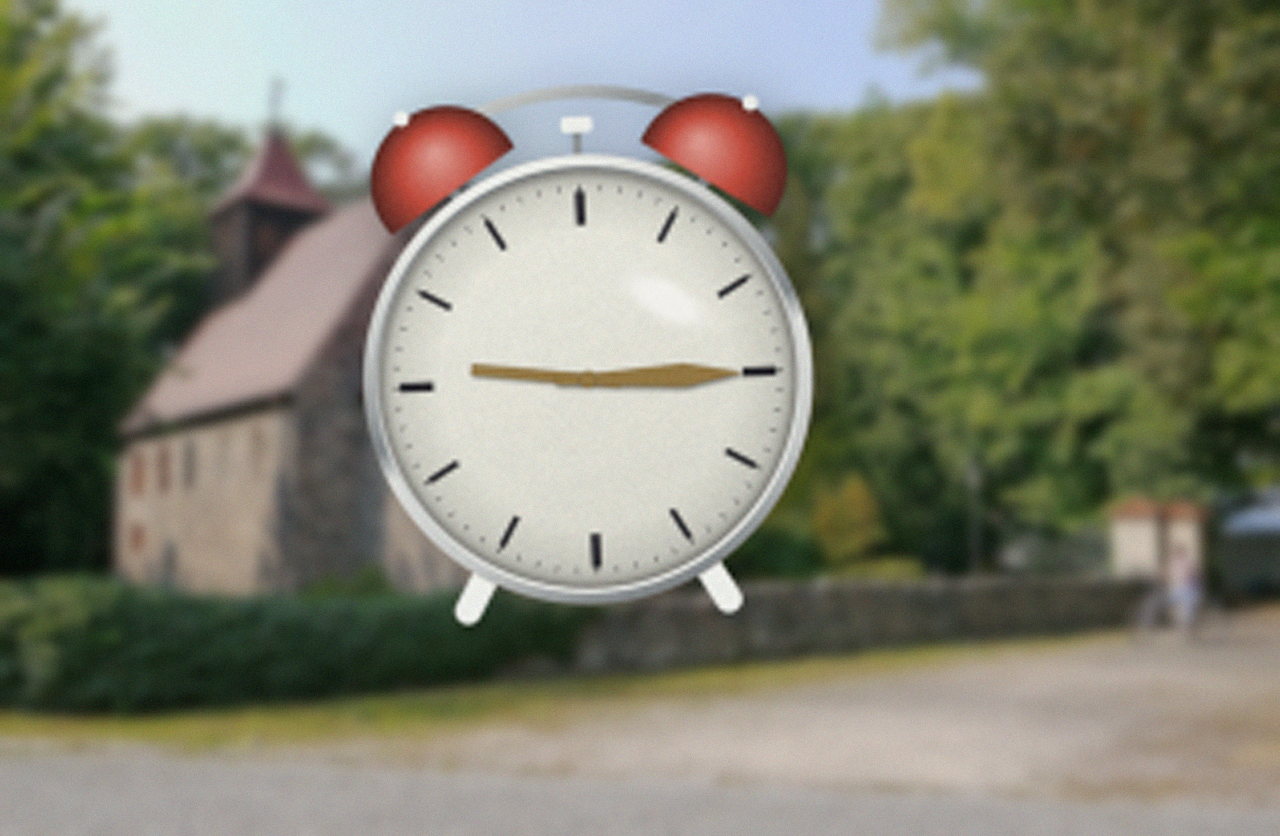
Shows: 9:15
